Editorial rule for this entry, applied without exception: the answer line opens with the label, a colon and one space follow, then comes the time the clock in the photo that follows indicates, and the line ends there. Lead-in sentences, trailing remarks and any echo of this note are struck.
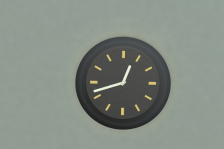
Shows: 12:42
